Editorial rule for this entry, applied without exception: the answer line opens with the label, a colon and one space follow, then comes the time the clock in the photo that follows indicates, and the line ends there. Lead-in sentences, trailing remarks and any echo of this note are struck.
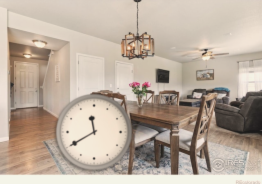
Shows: 11:40
